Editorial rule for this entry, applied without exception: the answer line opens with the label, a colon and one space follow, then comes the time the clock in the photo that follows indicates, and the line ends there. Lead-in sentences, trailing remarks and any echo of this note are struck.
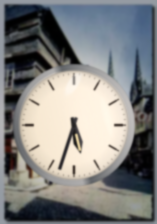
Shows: 5:33
